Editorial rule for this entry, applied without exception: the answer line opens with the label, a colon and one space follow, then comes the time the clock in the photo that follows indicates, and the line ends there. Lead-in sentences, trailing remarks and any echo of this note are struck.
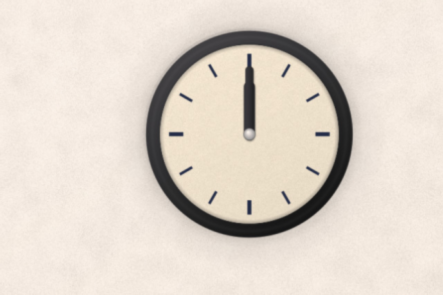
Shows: 12:00
